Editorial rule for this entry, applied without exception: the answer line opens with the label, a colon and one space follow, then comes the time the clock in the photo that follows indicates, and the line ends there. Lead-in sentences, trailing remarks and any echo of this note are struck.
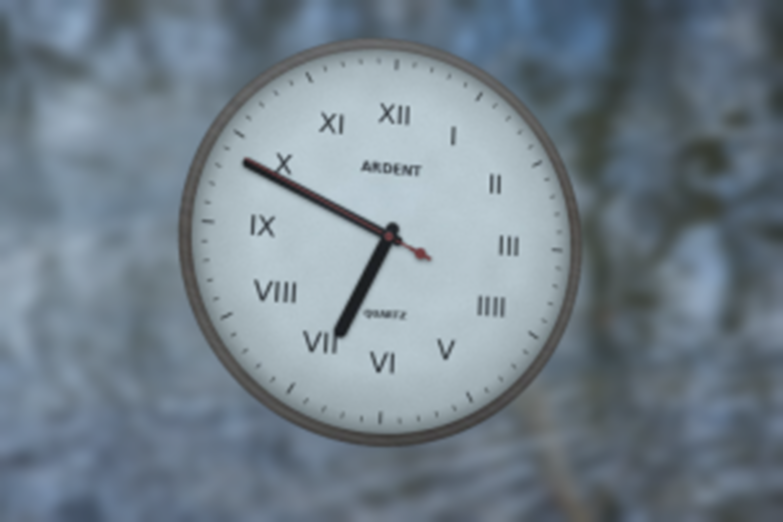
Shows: 6:48:49
